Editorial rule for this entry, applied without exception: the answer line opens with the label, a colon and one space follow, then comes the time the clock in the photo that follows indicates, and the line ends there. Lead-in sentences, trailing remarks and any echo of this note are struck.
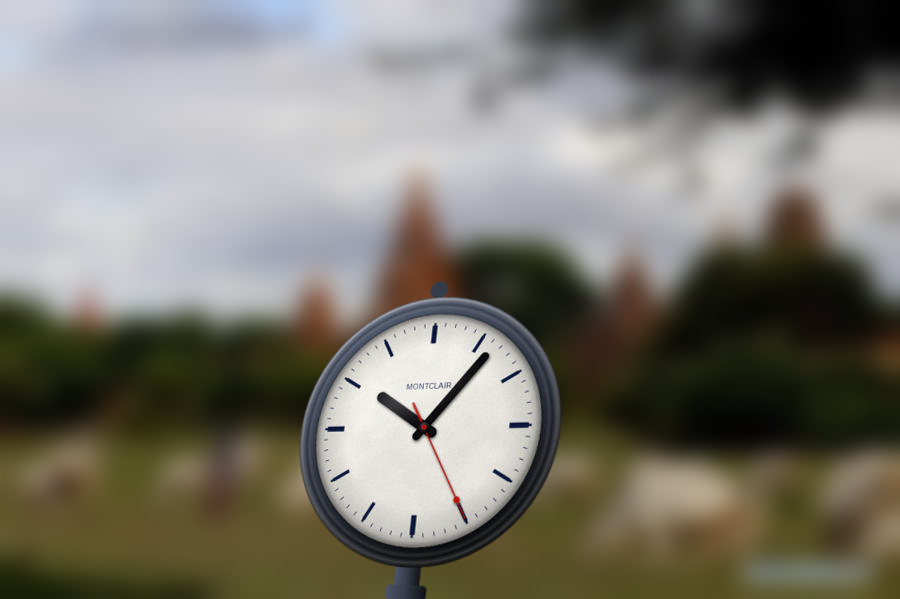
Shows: 10:06:25
